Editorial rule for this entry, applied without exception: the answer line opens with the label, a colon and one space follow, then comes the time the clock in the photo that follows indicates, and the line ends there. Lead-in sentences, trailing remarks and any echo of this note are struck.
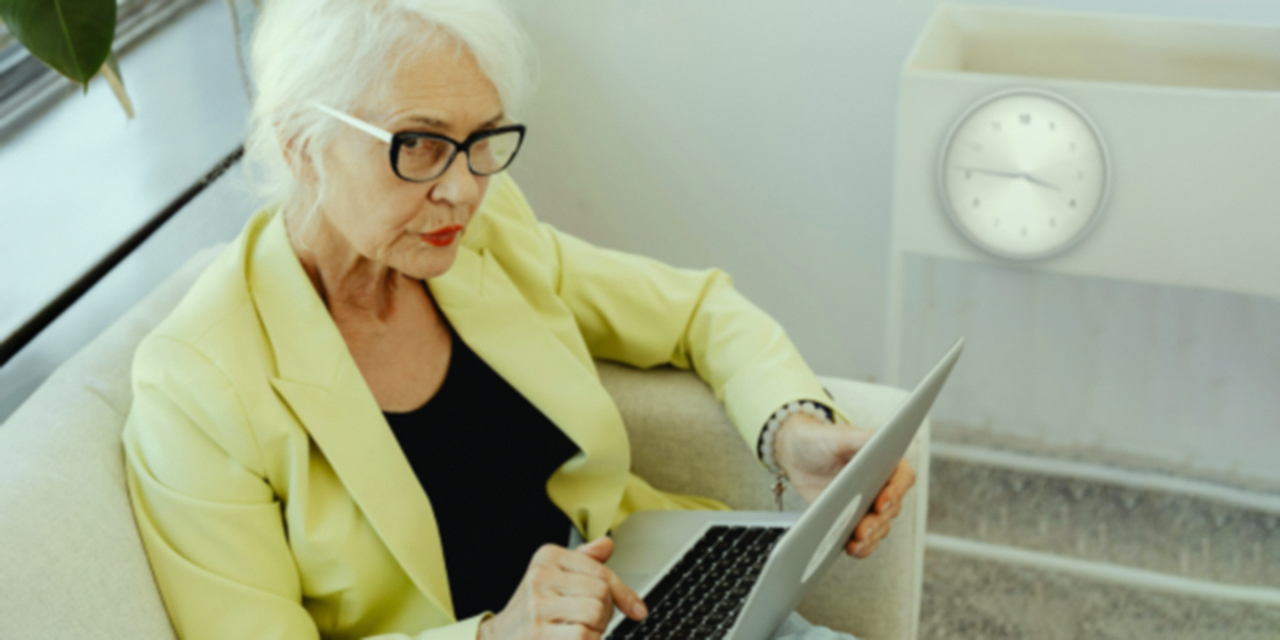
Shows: 3:46
